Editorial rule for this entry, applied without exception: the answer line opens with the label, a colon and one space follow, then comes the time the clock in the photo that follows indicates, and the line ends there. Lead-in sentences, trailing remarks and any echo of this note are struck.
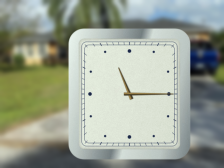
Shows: 11:15
